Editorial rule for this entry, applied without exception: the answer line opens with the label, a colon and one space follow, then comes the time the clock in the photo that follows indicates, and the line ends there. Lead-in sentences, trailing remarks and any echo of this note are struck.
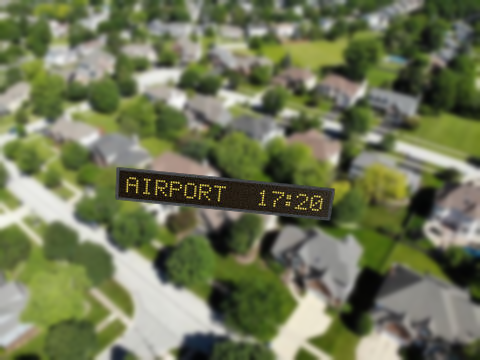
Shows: 17:20
